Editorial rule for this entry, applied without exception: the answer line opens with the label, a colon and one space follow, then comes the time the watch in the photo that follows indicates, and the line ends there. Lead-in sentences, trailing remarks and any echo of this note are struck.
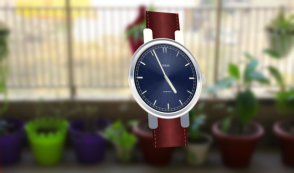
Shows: 4:56
